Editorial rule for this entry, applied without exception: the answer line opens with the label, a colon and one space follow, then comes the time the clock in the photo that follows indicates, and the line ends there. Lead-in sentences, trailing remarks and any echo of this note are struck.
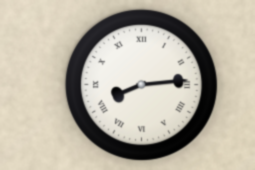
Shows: 8:14
